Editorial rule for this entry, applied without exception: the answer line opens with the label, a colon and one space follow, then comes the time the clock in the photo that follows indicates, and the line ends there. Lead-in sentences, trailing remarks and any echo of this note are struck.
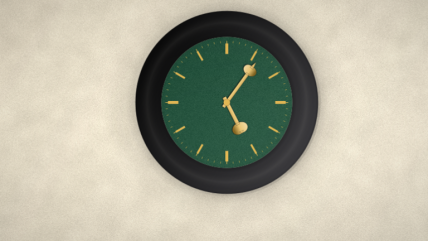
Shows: 5:06
